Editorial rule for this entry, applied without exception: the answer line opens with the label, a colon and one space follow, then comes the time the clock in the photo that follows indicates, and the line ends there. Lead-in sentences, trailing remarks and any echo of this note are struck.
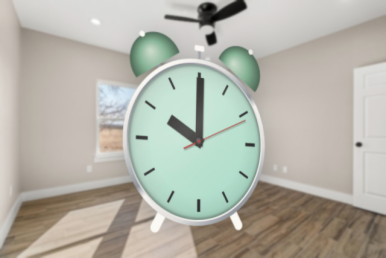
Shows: 10:00:11
